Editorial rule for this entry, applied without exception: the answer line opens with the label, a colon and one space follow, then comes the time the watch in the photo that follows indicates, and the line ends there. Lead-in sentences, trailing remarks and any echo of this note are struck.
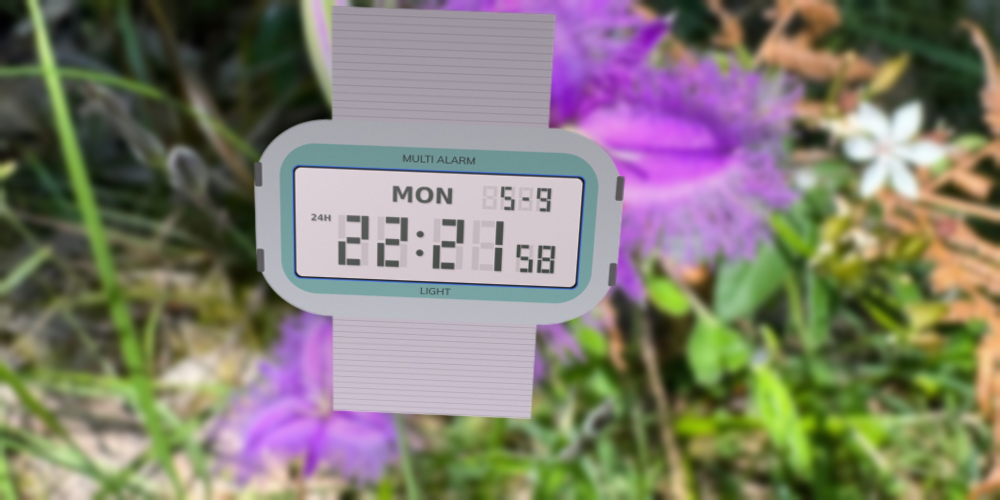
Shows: 22:21:58
